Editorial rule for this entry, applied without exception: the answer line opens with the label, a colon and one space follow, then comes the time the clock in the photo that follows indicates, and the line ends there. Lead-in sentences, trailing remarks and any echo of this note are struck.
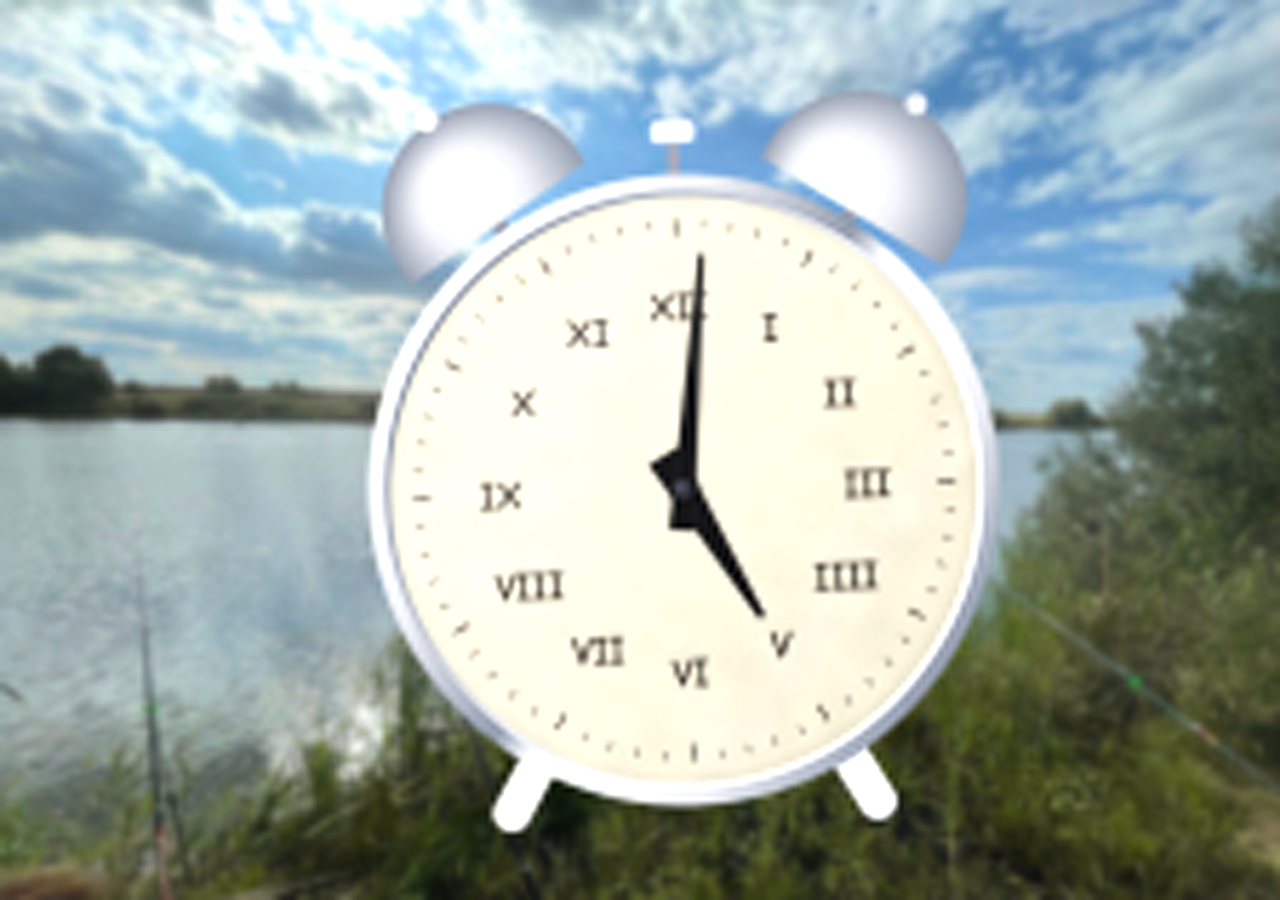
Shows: 5:01
